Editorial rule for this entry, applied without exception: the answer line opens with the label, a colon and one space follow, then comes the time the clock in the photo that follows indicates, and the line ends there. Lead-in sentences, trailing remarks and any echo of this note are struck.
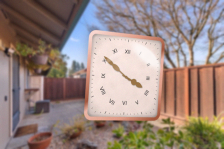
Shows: 3:51
